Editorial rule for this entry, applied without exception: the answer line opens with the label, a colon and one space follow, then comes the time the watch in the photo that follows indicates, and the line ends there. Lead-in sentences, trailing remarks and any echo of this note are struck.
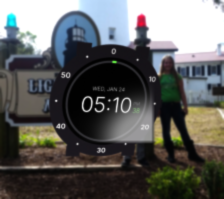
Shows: 5:10
